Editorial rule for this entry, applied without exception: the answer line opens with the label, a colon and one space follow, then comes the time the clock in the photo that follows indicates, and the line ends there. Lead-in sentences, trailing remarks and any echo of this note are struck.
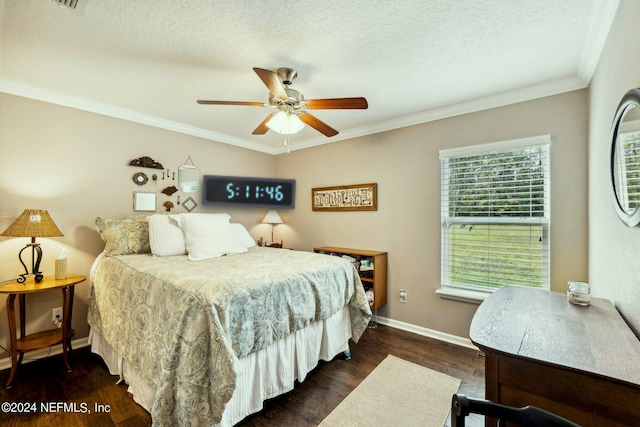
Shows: 5:11:46
